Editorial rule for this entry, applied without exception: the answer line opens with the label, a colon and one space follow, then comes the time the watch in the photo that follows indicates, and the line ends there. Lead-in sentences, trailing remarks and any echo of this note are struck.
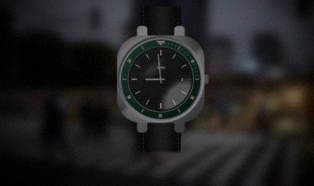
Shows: 8:59
